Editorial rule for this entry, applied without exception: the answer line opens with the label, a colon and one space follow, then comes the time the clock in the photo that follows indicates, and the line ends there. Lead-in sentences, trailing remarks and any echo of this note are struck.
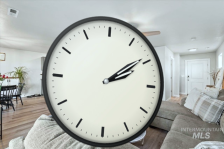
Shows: 2:09
